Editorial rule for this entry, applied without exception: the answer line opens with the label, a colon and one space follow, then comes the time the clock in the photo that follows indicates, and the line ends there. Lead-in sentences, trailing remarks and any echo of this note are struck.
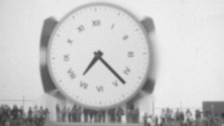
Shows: 7:23
